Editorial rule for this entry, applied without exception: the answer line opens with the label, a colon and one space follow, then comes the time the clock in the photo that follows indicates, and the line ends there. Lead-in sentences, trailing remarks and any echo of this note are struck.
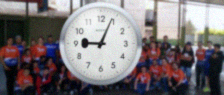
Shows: 9:04
